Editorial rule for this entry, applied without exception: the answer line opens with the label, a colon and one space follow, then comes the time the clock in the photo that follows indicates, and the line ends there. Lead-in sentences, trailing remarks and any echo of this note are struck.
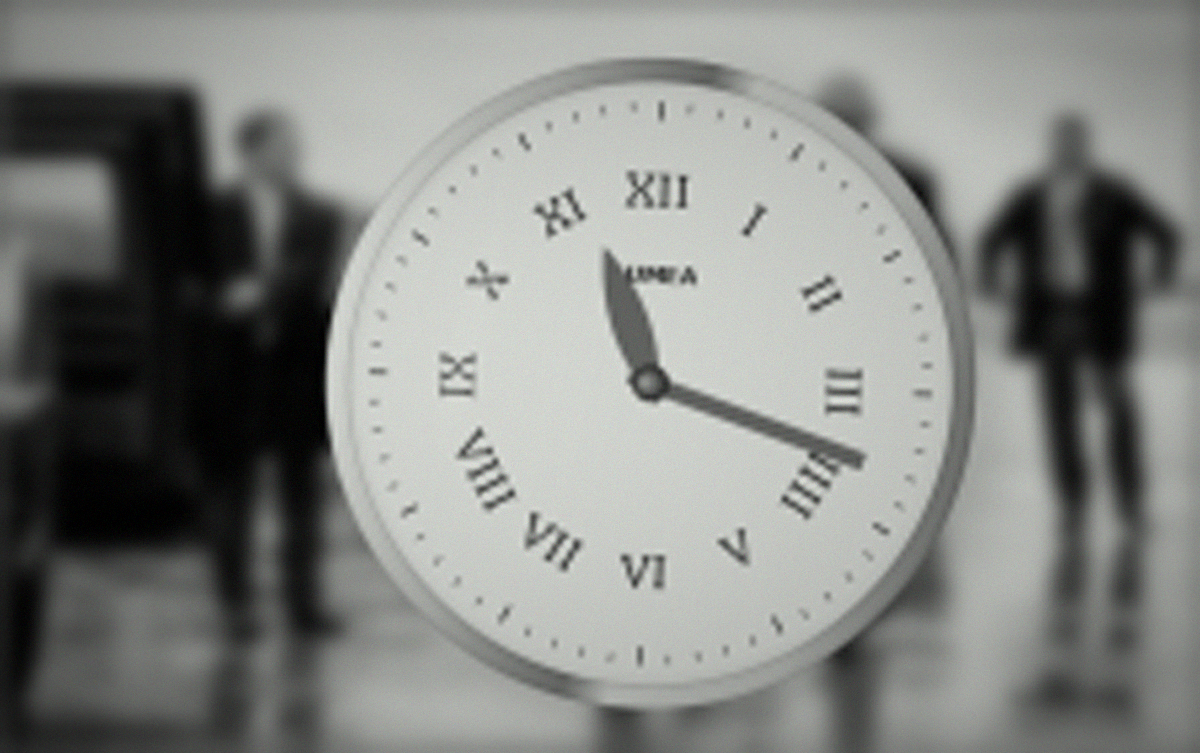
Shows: 11:18
